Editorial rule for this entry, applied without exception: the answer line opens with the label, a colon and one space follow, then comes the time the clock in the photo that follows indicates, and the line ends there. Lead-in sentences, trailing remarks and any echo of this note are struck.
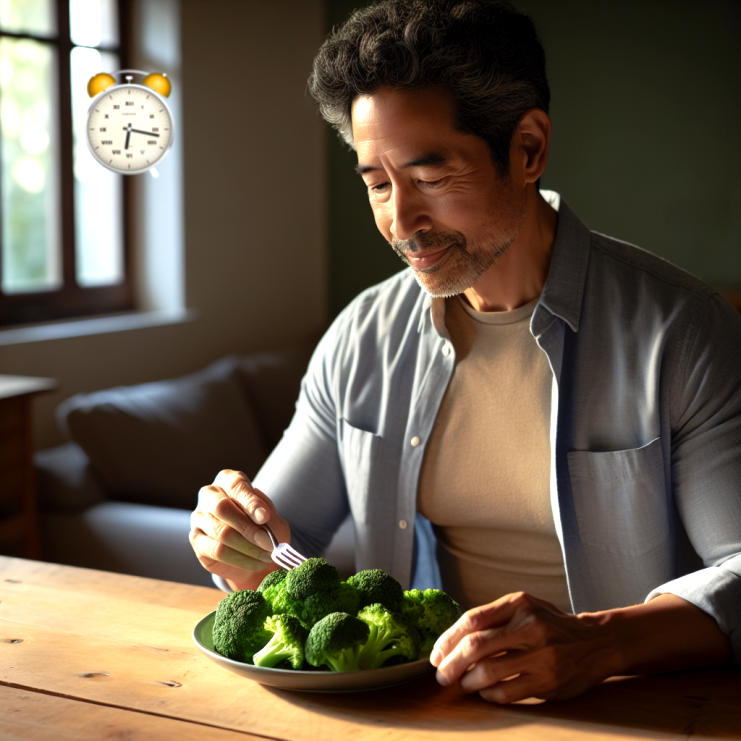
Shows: 6:17
